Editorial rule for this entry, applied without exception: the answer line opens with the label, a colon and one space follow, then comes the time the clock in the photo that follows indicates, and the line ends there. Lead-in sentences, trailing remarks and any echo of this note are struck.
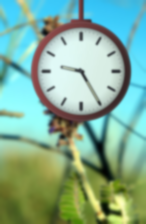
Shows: 9:25
